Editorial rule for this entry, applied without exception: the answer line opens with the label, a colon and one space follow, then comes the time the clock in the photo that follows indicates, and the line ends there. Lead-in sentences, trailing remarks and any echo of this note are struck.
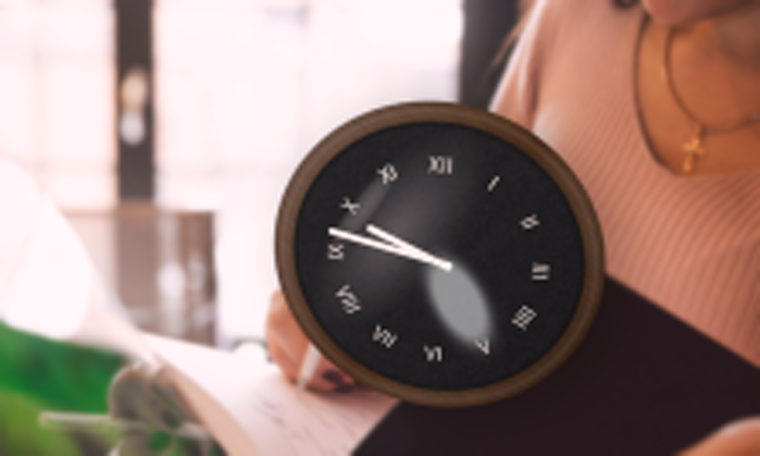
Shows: 9:47
